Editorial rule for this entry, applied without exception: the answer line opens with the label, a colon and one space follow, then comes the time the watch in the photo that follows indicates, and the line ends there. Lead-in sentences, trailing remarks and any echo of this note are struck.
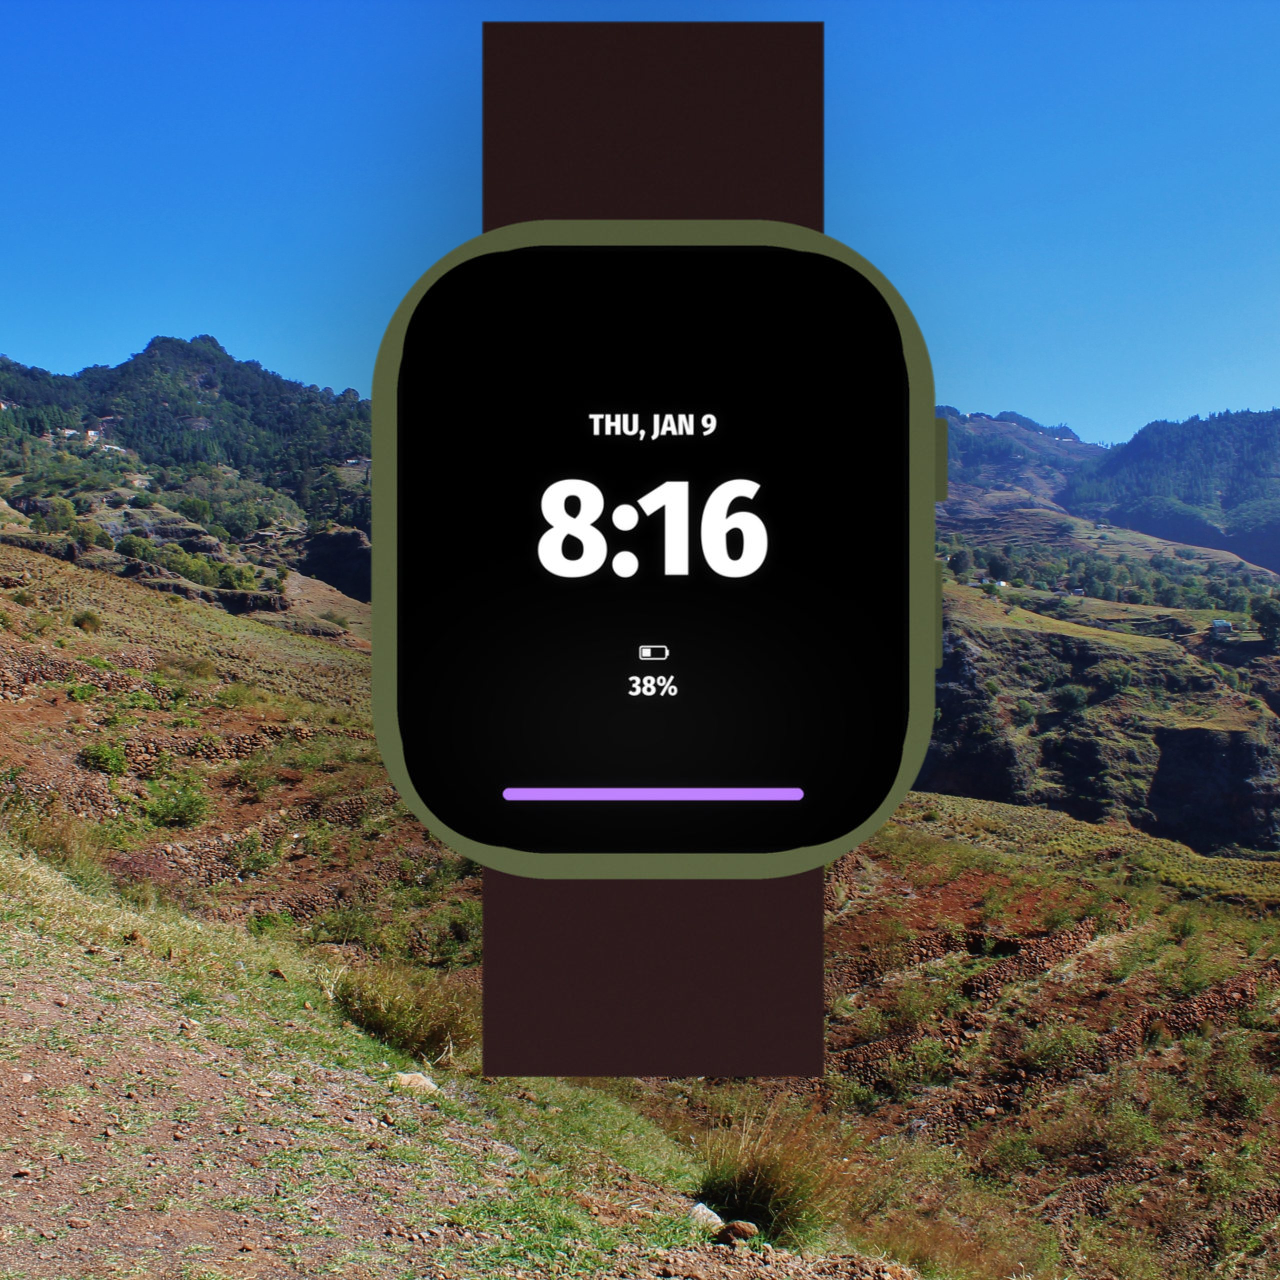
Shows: 8:16
